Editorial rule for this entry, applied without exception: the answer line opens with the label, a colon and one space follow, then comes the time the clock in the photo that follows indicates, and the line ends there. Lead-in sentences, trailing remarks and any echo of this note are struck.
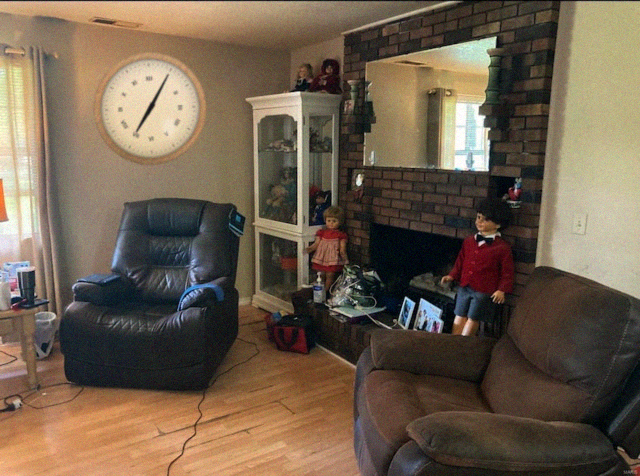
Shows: 7:05
